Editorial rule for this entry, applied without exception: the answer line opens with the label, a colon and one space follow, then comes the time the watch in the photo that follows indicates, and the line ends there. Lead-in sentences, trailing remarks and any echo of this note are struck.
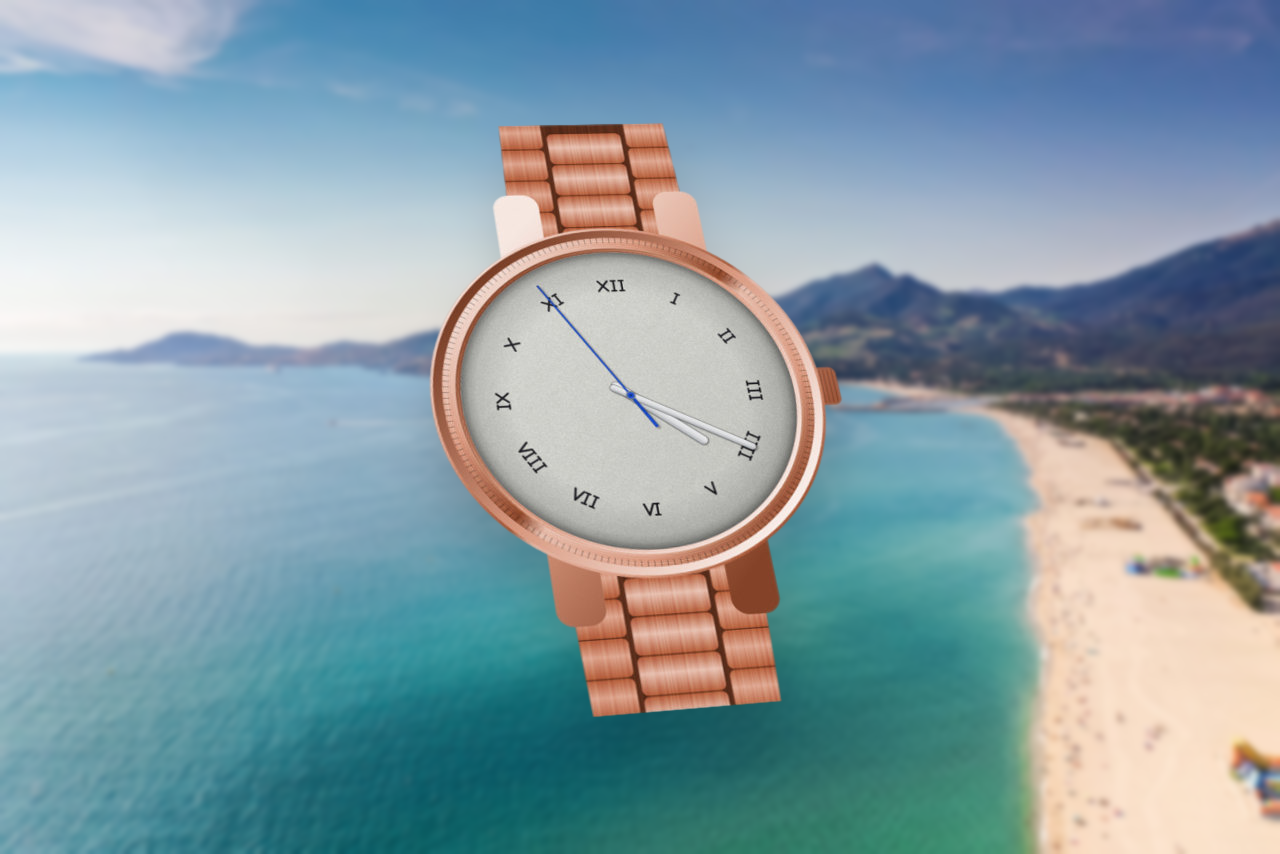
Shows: 4:19:55
